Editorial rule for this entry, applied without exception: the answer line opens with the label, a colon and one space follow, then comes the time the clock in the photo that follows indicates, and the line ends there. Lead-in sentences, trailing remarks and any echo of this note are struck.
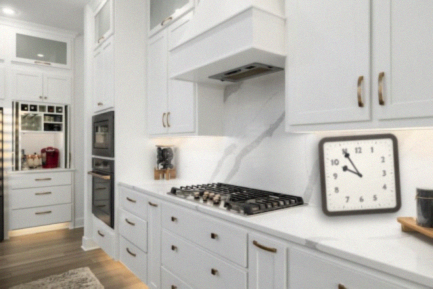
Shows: 9:55
